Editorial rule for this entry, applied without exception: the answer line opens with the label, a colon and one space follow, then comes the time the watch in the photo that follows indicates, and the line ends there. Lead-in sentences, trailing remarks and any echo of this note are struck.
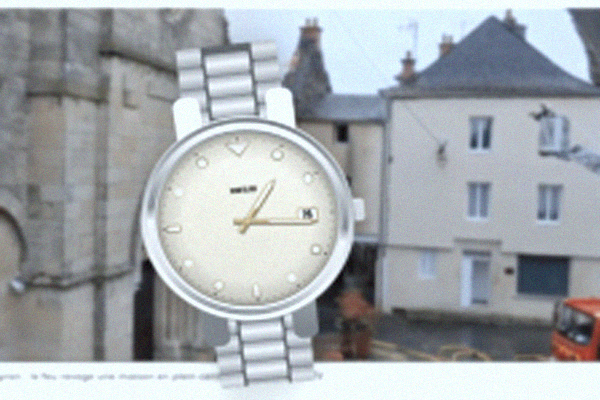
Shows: 1:16
